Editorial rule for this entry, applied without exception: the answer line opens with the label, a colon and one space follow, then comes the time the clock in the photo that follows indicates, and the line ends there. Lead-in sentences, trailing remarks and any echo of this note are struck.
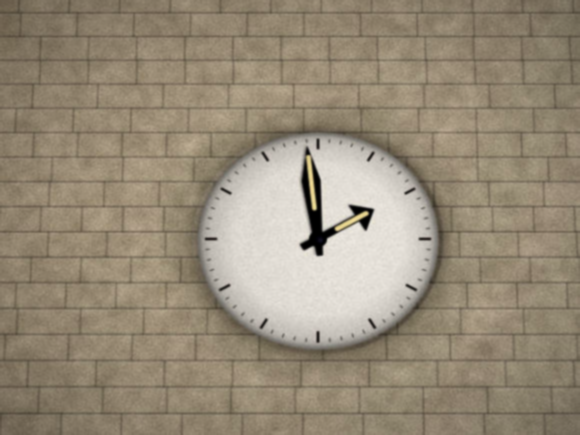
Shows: 1:59
